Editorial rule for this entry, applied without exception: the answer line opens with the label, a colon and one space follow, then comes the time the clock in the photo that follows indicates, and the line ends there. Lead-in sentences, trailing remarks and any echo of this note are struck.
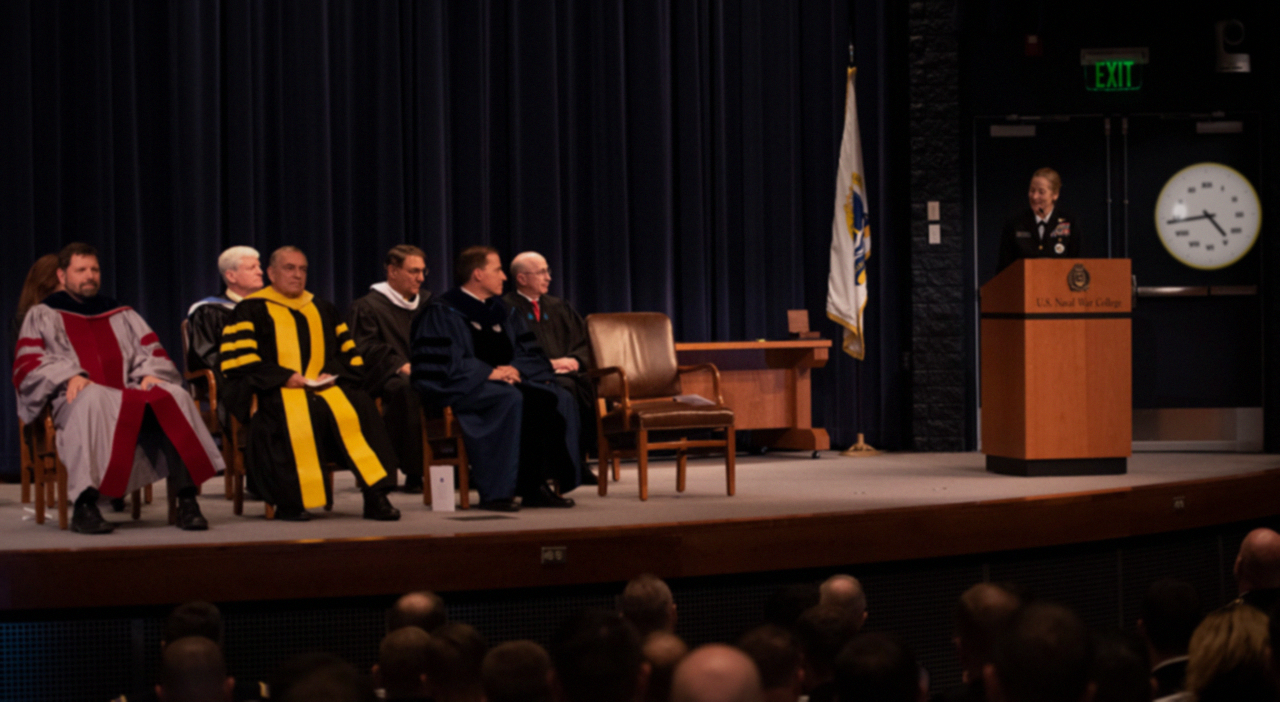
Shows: 4:44
